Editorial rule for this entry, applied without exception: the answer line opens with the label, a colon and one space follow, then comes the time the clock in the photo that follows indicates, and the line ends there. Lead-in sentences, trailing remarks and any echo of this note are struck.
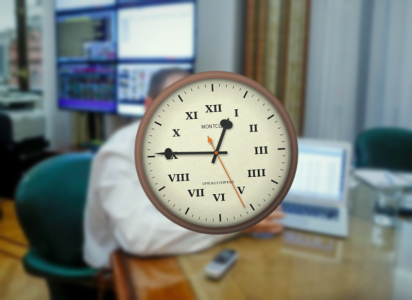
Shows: 12:45:26
